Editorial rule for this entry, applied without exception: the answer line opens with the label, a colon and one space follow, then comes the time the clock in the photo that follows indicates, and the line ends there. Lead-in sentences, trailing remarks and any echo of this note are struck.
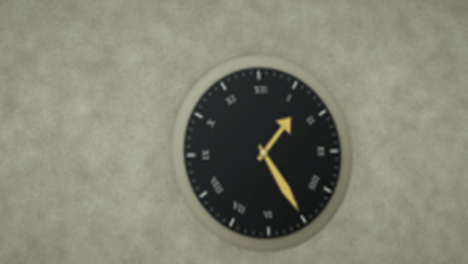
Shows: 1:25
